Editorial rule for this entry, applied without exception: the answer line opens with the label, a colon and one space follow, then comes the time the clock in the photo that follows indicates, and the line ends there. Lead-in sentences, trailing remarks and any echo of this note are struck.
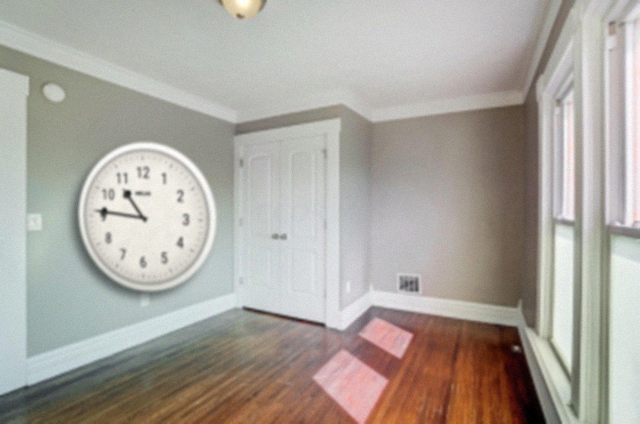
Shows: 10:46
